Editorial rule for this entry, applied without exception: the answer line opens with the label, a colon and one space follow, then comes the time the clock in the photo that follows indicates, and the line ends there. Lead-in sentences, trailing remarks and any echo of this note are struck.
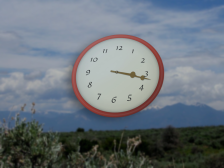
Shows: 3:17
